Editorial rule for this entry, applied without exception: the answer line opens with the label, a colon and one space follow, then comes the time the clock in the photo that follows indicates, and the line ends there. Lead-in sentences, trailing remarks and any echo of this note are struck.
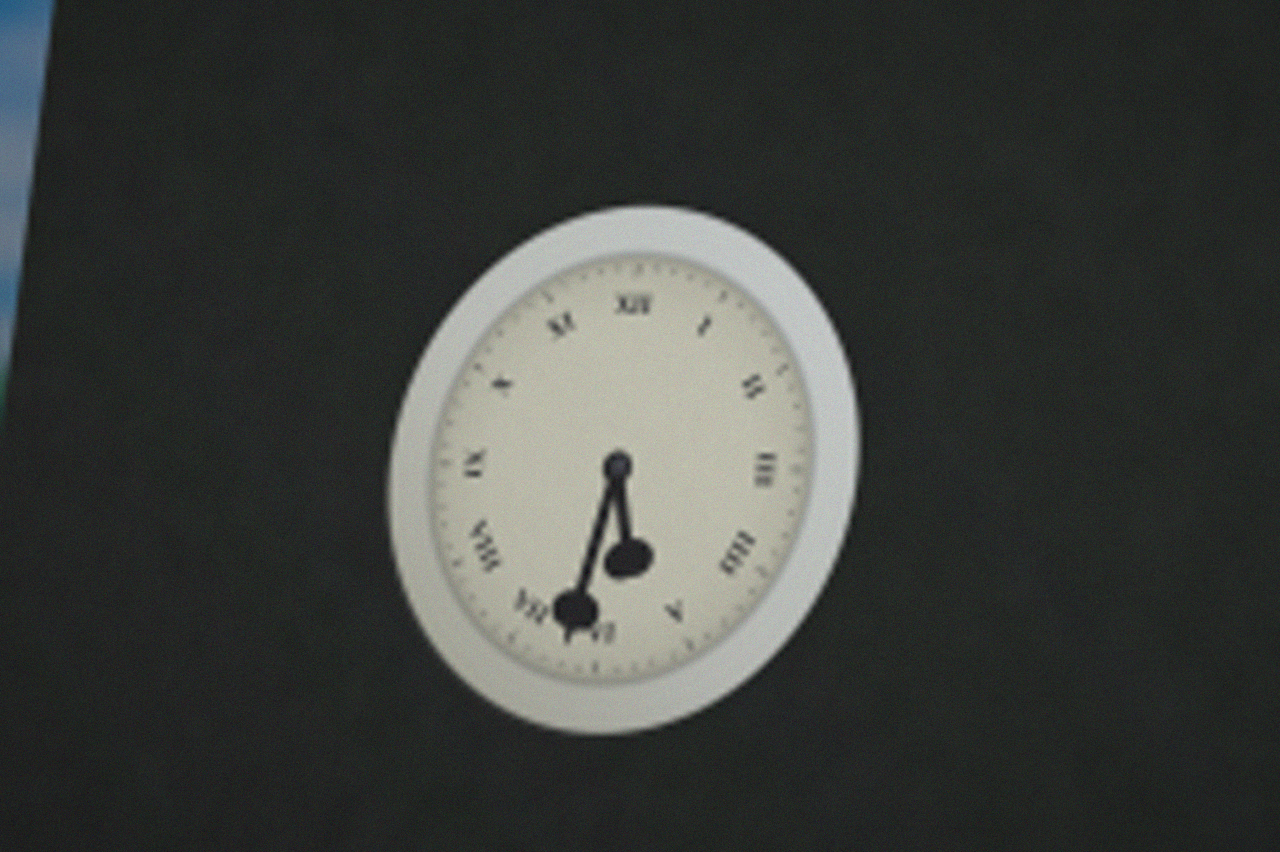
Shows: 5:32
